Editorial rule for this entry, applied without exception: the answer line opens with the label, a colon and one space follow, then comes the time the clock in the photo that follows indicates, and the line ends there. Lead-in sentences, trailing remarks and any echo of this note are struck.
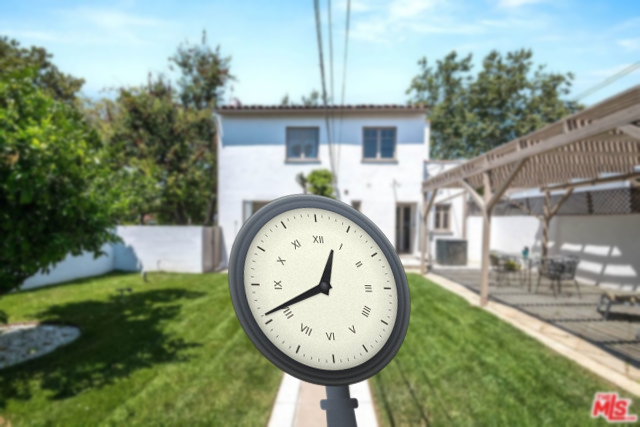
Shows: 12:41
